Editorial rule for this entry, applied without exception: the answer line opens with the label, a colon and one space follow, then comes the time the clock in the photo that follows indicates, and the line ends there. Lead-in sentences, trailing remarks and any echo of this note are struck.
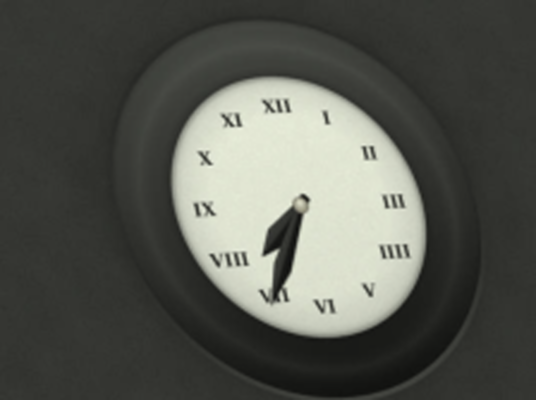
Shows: 7:35
